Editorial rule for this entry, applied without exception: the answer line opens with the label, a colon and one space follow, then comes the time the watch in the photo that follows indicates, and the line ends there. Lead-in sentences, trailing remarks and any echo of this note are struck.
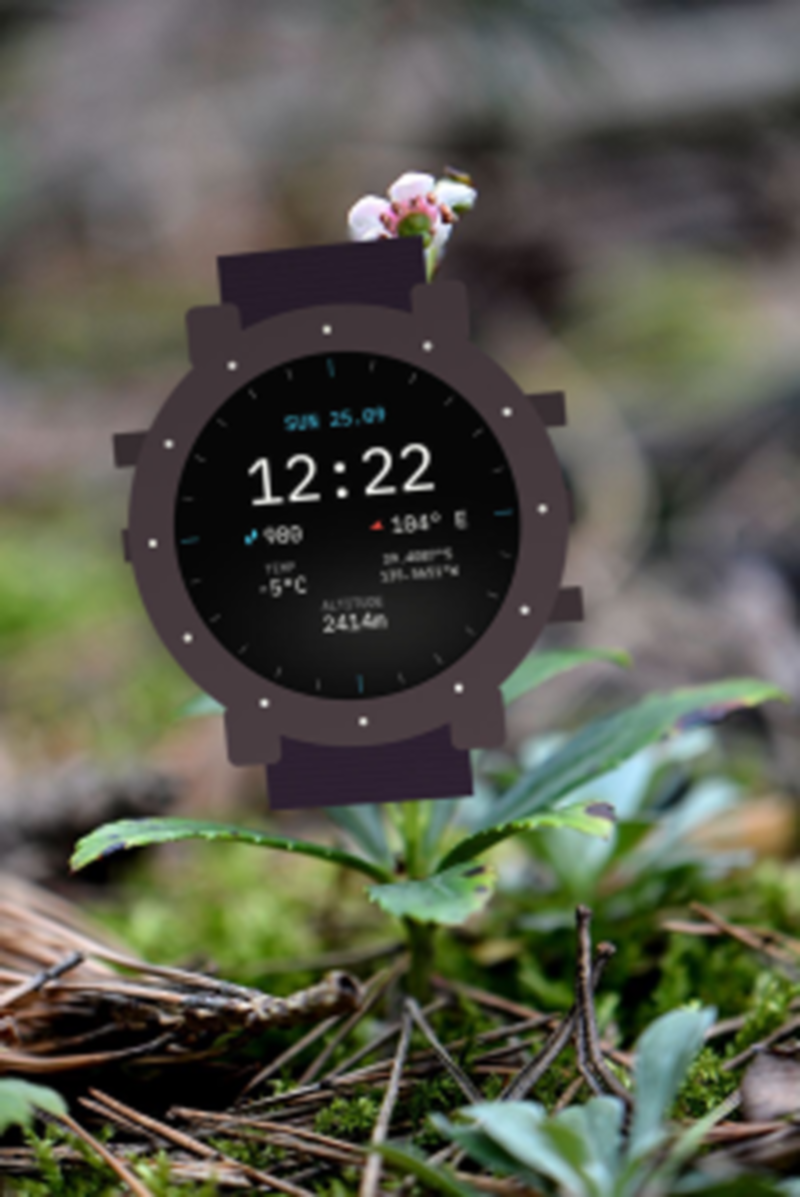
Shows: 12:22
